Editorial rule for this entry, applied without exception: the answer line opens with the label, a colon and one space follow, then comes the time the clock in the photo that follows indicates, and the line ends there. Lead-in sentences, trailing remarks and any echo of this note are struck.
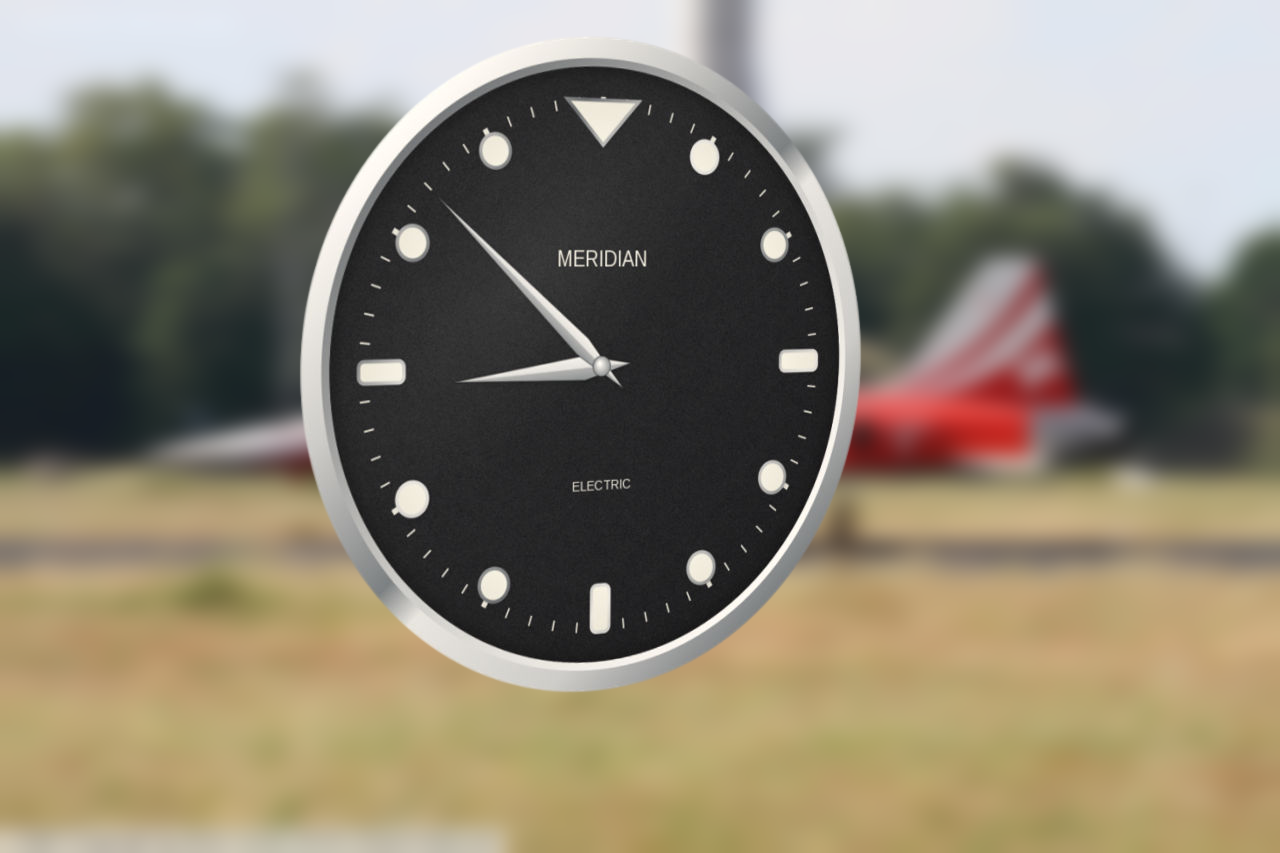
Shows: 8:52
